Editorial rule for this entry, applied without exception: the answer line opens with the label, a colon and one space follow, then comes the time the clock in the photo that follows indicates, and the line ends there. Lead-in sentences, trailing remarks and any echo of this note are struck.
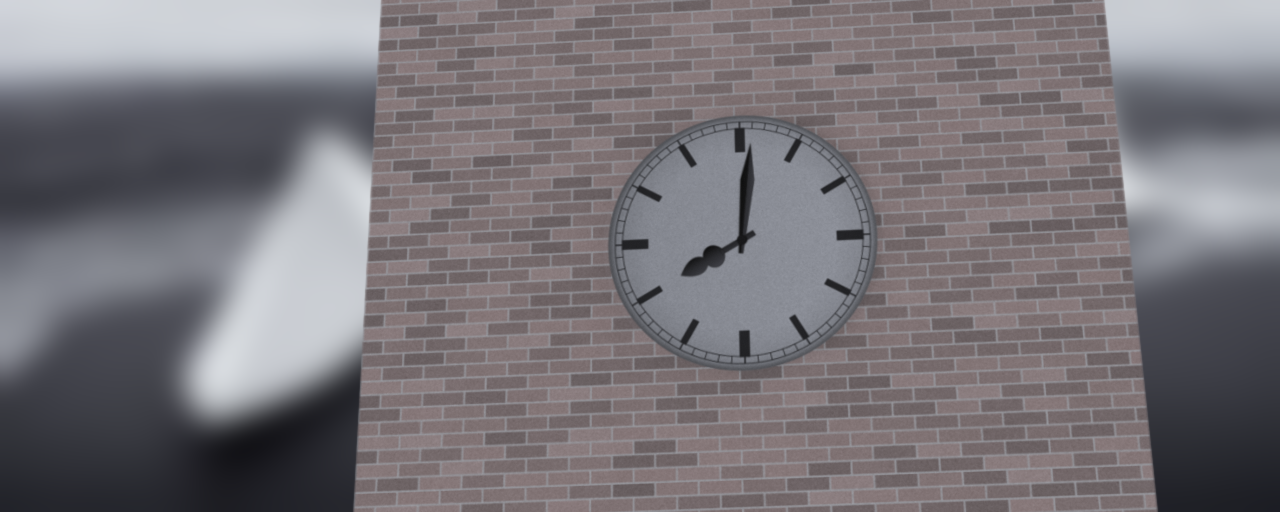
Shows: 8:01
